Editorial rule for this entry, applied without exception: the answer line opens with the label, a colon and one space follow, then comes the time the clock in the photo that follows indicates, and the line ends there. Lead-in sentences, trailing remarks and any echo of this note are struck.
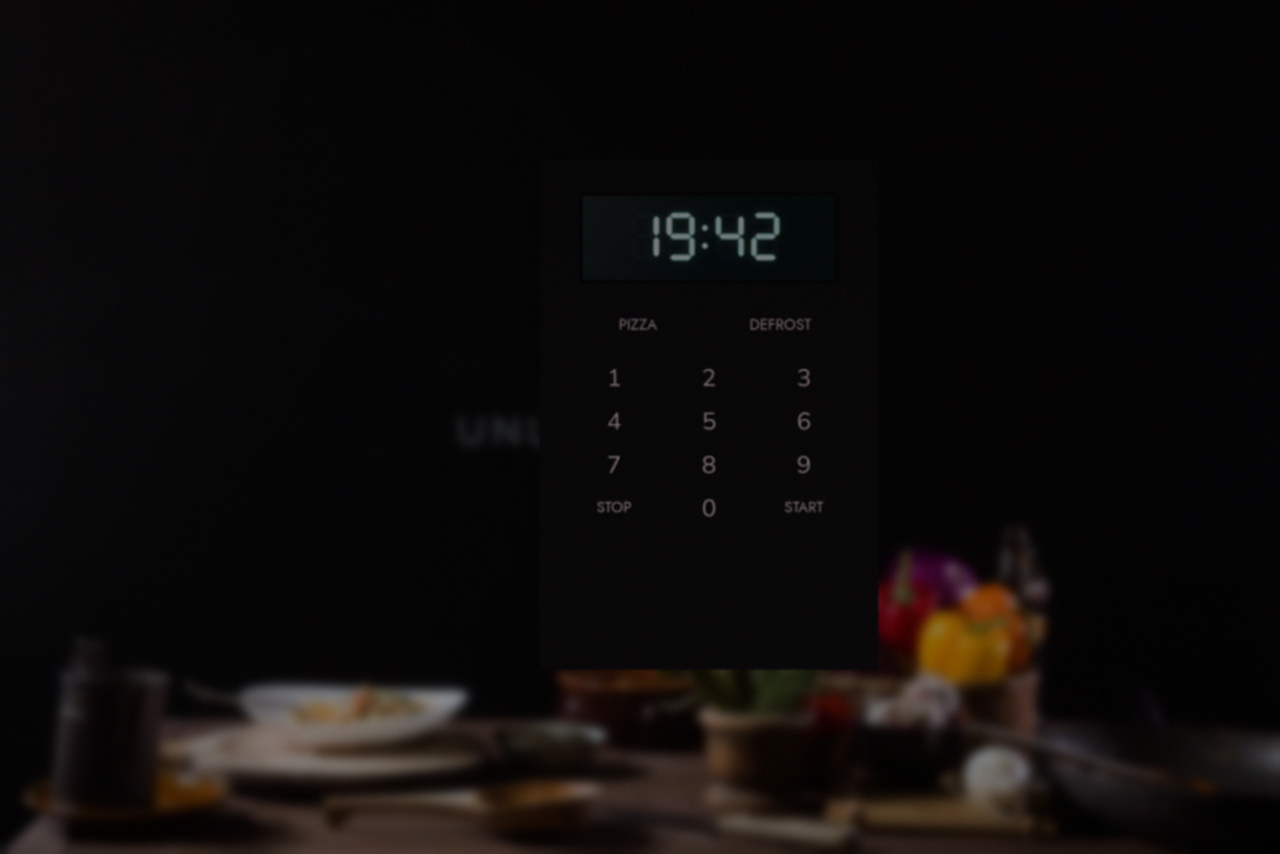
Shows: 19:42
